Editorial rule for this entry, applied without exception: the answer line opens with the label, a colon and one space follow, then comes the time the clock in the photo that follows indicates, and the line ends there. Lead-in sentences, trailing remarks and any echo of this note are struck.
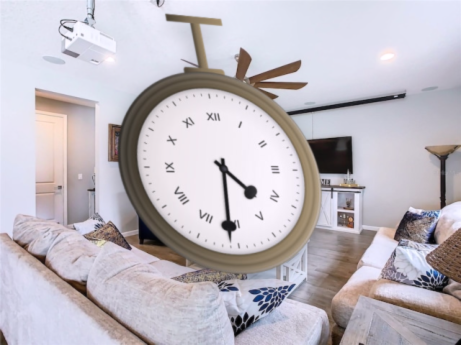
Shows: 4:31
